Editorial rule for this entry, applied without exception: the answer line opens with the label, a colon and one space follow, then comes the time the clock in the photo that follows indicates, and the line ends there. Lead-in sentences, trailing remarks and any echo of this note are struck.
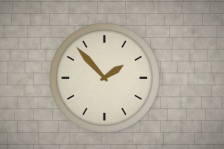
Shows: 1:53
